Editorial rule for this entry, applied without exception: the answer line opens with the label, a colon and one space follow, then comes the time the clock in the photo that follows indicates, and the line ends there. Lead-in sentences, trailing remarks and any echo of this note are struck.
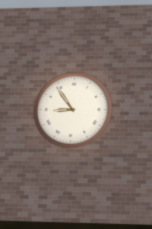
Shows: 8:54
